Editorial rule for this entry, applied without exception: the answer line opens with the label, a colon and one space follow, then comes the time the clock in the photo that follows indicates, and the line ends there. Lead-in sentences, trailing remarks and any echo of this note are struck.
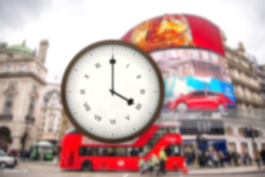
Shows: 4:00
